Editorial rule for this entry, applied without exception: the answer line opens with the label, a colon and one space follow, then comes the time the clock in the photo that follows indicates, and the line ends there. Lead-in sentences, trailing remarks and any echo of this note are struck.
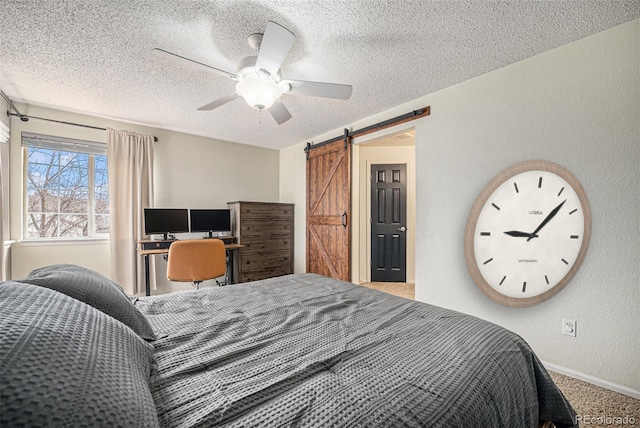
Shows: 9:07
